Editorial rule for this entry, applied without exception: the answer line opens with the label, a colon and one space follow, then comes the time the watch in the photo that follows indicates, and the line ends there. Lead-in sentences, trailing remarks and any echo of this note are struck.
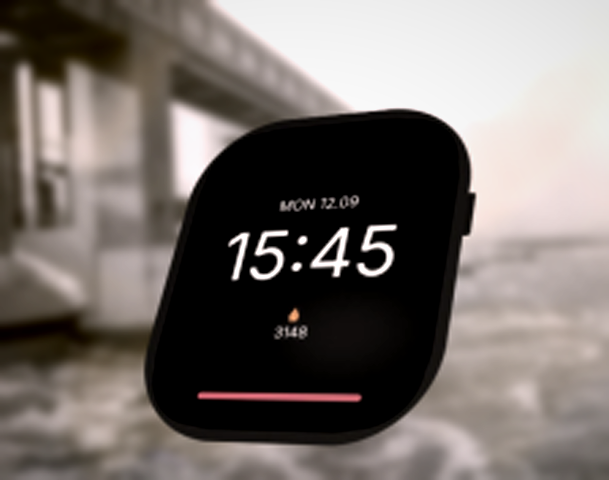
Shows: 15:45
